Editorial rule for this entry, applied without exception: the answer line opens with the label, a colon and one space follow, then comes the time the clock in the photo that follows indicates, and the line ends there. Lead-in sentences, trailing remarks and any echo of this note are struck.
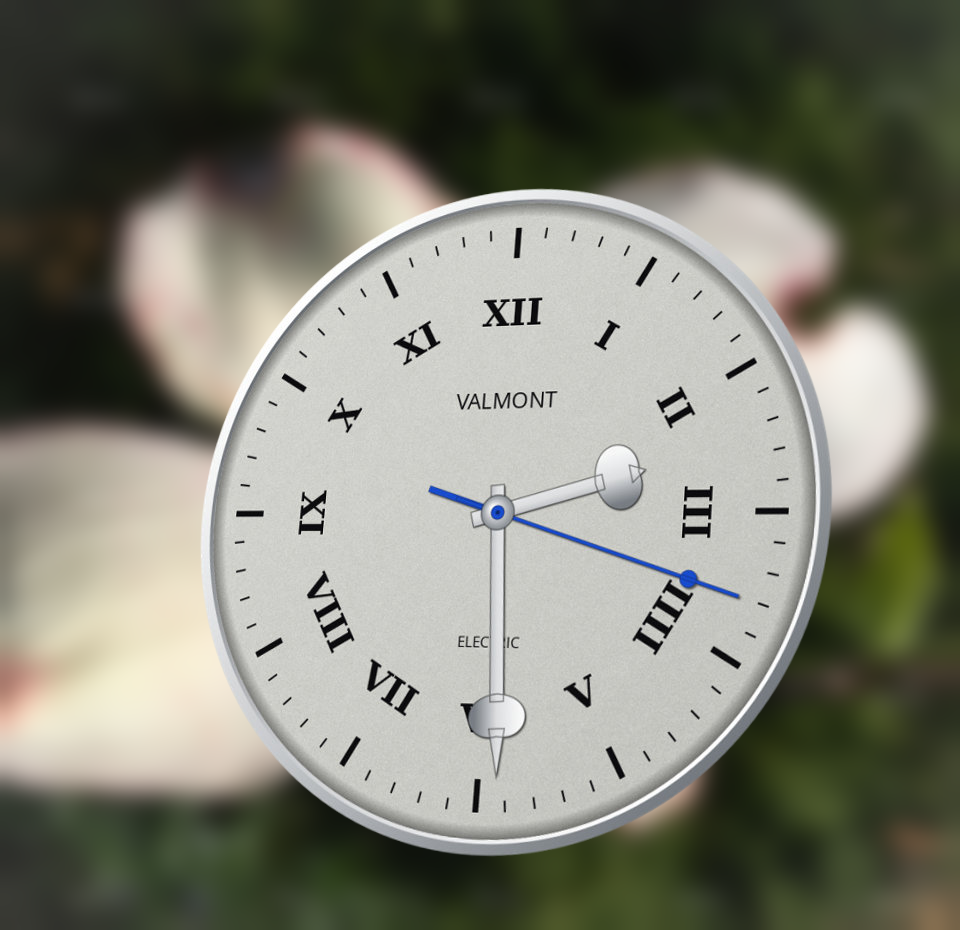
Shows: 2:29:18
